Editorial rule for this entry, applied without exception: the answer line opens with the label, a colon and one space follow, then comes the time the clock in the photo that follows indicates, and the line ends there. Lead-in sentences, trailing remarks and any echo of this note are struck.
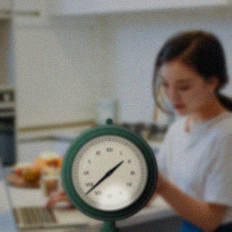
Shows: 1:38
